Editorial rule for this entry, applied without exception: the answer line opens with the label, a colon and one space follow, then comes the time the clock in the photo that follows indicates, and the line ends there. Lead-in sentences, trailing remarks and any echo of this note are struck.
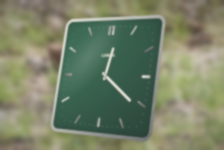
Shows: 12:21
